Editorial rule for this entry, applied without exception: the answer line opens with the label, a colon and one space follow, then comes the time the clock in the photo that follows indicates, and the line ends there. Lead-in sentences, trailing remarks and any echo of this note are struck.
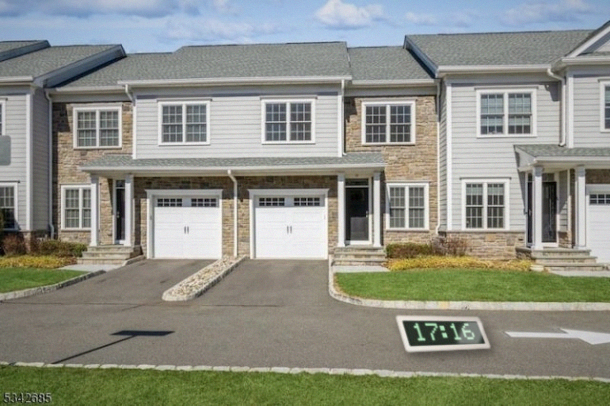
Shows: 17:16
